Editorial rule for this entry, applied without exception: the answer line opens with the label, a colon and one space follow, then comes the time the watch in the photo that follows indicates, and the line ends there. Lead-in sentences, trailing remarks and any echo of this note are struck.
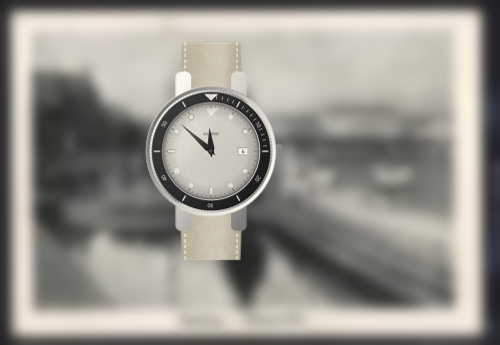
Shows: 11:52
